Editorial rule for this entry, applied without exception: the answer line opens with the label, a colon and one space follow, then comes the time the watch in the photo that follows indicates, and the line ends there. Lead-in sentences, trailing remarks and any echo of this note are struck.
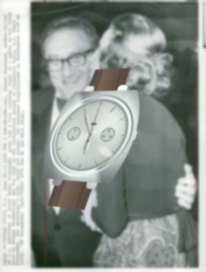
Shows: 5:55
